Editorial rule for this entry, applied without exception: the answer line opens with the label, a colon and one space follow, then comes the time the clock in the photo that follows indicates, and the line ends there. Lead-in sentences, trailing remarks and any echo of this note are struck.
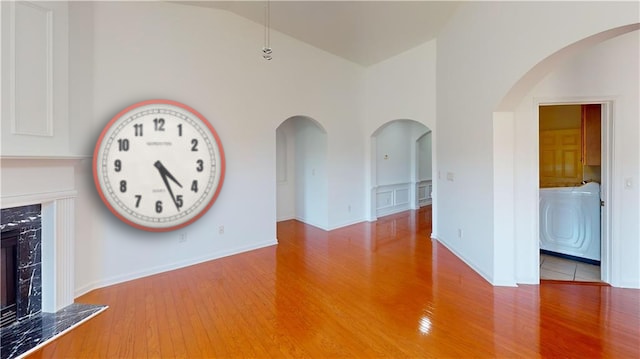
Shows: 4:26
